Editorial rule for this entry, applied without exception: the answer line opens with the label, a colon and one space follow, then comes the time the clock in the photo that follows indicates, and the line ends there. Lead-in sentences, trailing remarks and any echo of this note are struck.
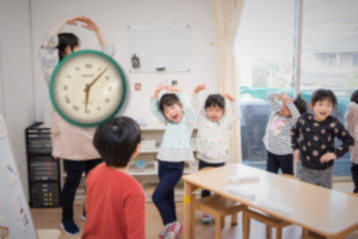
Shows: 6:07
